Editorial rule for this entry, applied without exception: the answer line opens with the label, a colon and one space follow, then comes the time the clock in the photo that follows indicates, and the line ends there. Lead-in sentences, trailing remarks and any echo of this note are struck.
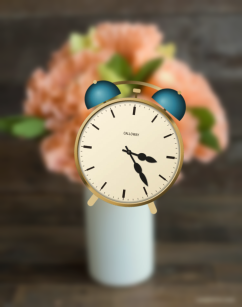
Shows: 3:24
